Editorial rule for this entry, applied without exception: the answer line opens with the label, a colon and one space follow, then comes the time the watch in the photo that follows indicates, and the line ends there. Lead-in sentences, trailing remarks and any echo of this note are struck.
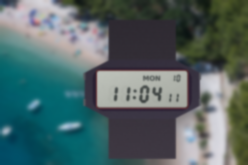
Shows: 11:04:11
